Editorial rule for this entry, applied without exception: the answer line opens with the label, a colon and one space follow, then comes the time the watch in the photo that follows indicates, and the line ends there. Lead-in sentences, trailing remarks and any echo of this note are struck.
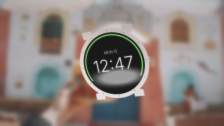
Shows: 12:47
